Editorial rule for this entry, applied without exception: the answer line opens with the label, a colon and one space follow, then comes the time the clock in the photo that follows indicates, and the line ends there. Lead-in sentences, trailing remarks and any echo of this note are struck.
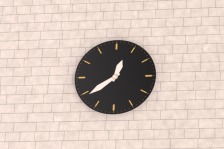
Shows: 12:39
